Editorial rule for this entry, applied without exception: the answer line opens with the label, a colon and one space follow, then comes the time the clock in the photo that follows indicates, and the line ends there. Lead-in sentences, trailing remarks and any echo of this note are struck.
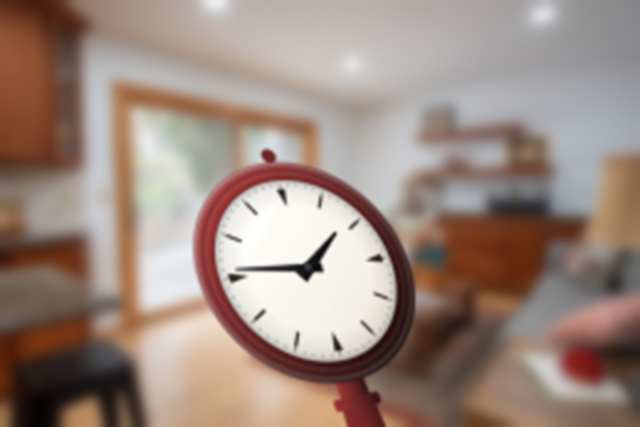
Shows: 1:46
